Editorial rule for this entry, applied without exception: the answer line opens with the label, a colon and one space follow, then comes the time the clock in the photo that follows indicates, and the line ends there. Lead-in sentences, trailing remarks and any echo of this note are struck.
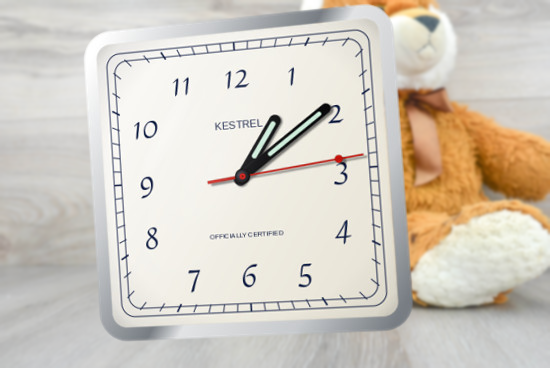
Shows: 1:09:14
